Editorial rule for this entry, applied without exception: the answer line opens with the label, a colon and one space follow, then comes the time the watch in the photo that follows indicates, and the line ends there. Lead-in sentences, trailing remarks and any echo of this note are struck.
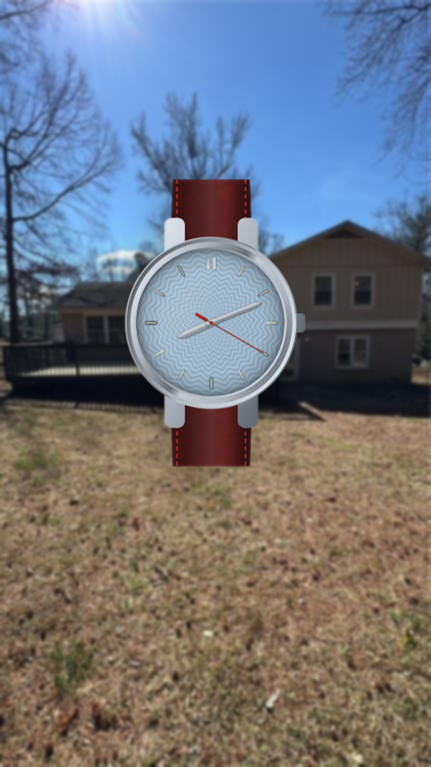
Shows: 8:11:20
